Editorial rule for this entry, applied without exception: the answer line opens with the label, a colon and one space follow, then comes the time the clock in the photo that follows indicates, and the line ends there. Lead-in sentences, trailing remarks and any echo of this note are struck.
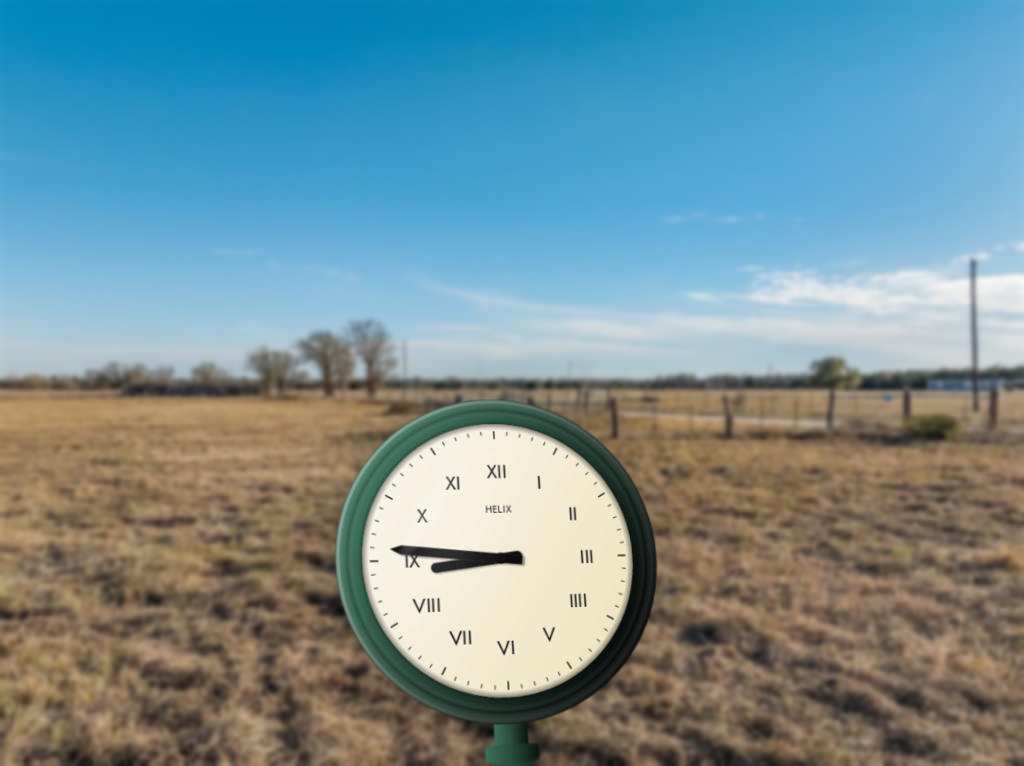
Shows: 8:46
